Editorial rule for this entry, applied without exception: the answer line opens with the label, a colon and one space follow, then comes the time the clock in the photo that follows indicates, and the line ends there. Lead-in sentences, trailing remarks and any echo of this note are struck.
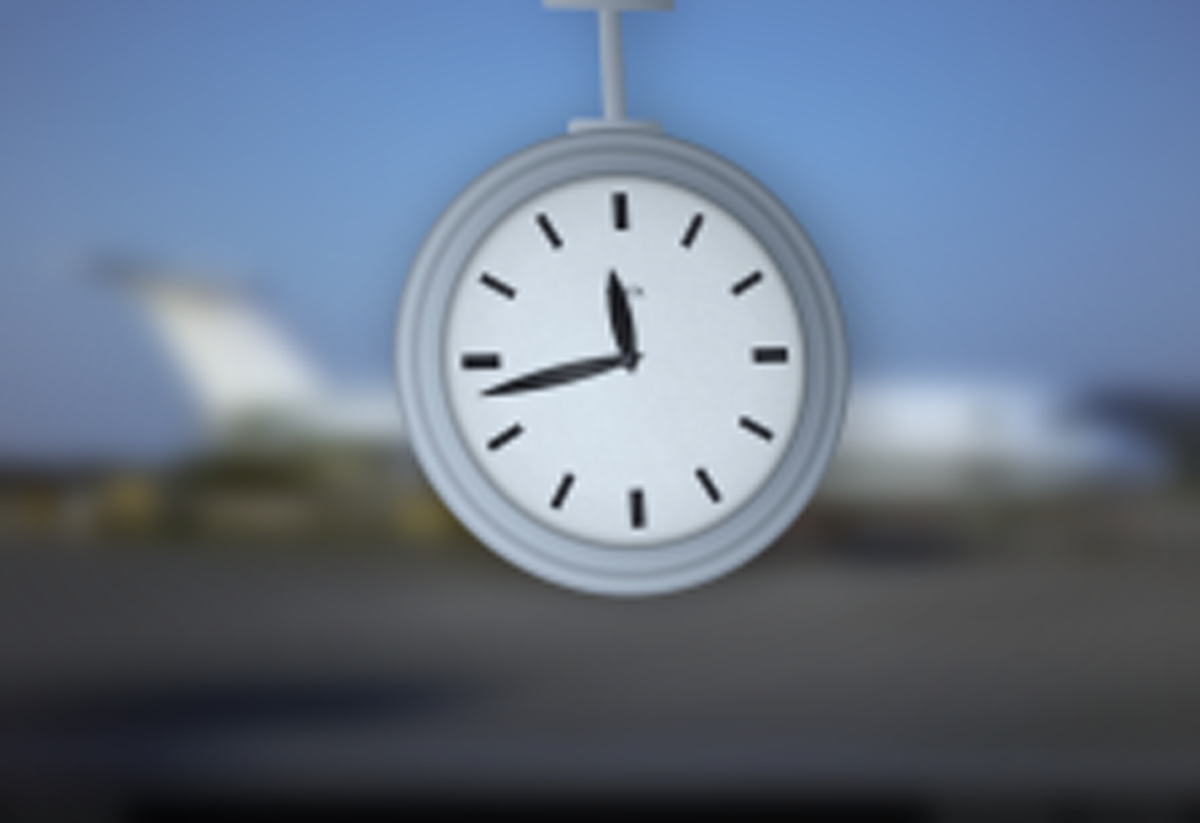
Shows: 11:43
